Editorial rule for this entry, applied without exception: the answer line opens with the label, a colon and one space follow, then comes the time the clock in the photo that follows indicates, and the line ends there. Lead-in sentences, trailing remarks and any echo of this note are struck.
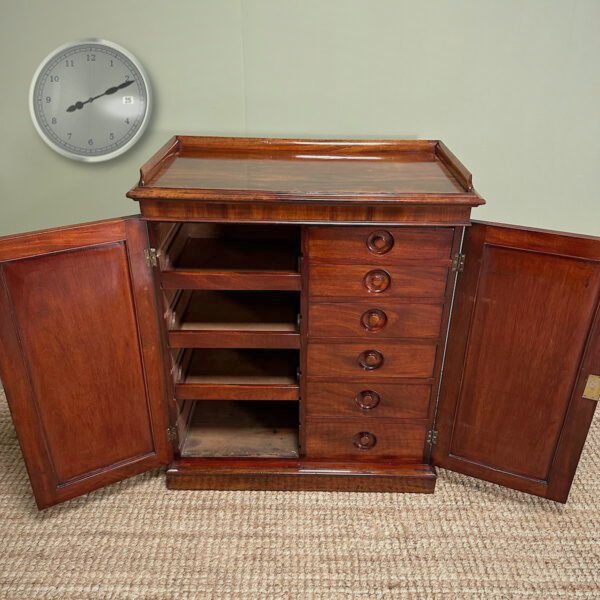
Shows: 8:11
